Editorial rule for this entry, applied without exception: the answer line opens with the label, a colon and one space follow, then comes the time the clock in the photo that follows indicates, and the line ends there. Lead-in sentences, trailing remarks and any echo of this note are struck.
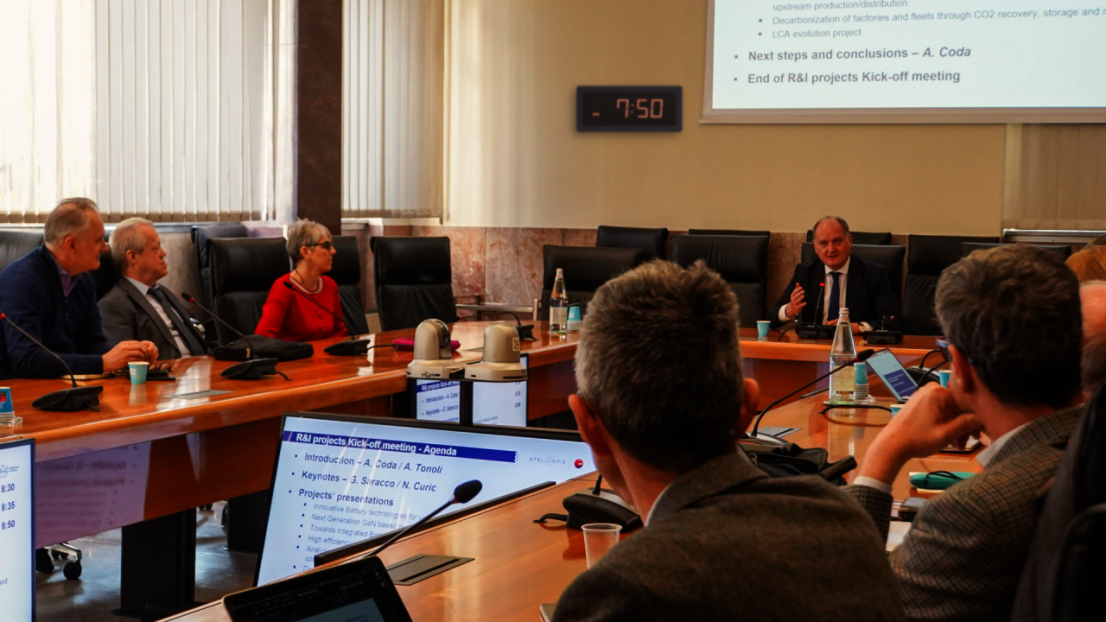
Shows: 7:50
